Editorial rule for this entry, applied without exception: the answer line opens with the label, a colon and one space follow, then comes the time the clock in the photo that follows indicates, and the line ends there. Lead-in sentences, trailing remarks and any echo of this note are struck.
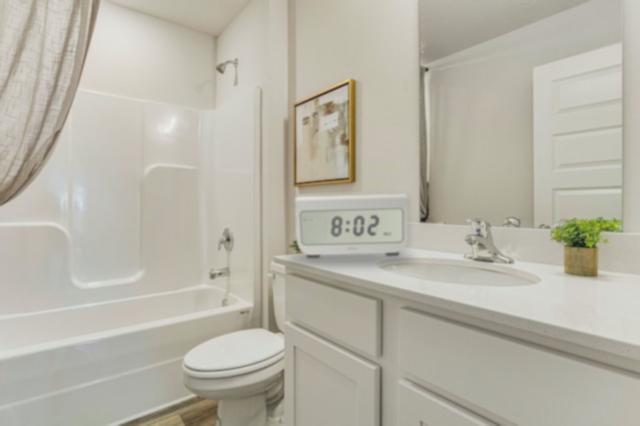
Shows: 8:02
